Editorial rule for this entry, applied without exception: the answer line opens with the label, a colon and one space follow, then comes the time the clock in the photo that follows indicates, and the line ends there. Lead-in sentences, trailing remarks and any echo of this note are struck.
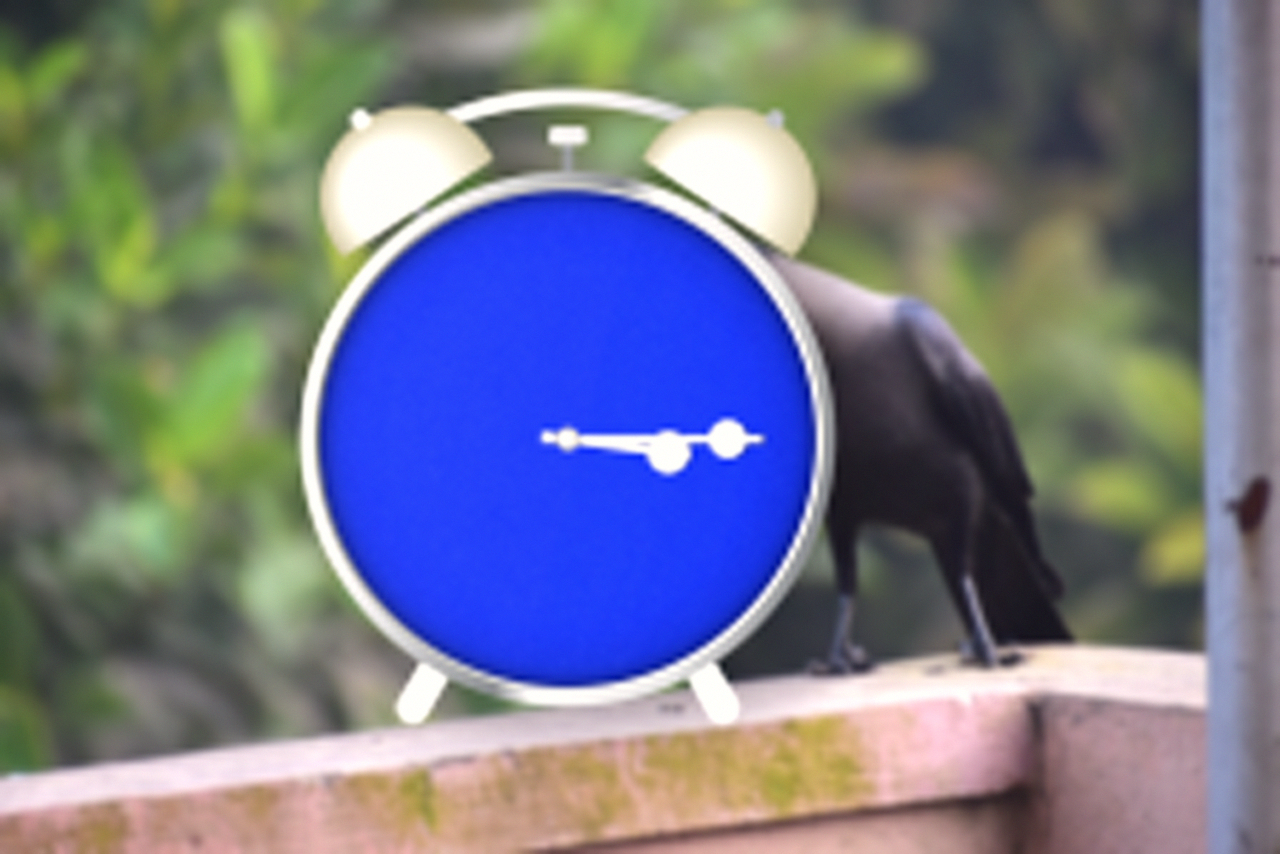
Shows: 3:15
